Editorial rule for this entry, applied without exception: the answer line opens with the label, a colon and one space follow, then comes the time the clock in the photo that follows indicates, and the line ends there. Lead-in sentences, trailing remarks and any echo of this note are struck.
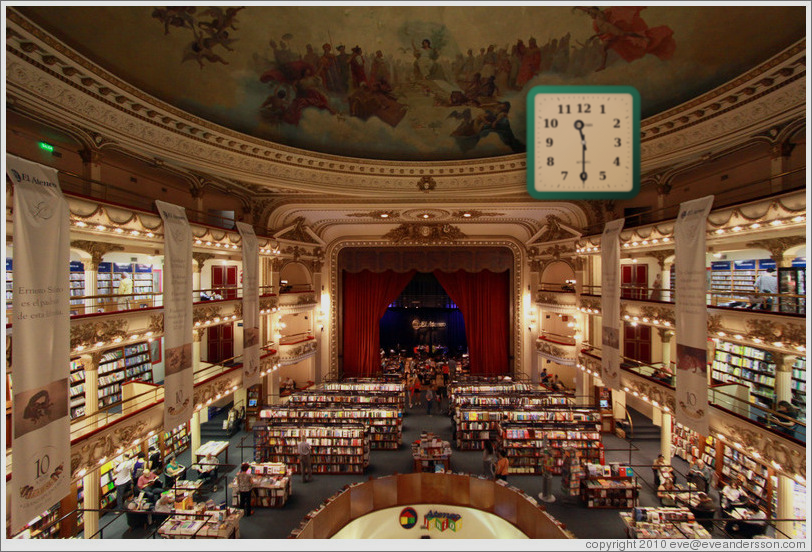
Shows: 11:30
